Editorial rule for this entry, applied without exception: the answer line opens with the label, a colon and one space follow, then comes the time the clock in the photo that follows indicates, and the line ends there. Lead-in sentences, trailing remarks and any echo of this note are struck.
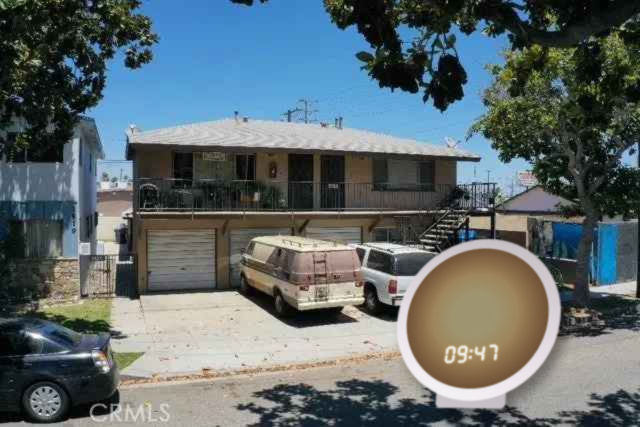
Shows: 9:47
